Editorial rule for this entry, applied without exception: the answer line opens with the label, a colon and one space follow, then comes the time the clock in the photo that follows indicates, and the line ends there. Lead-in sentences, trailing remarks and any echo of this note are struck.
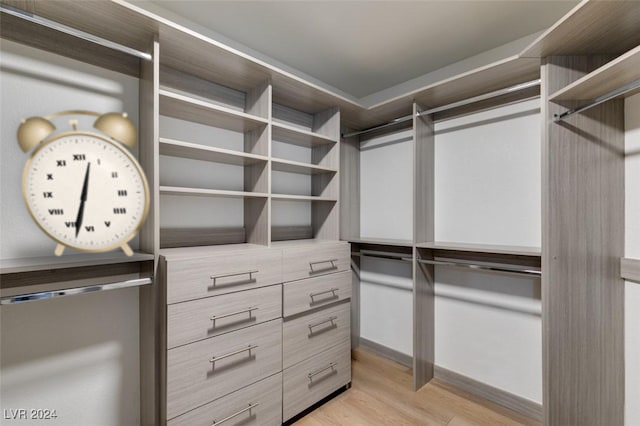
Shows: 12:33
